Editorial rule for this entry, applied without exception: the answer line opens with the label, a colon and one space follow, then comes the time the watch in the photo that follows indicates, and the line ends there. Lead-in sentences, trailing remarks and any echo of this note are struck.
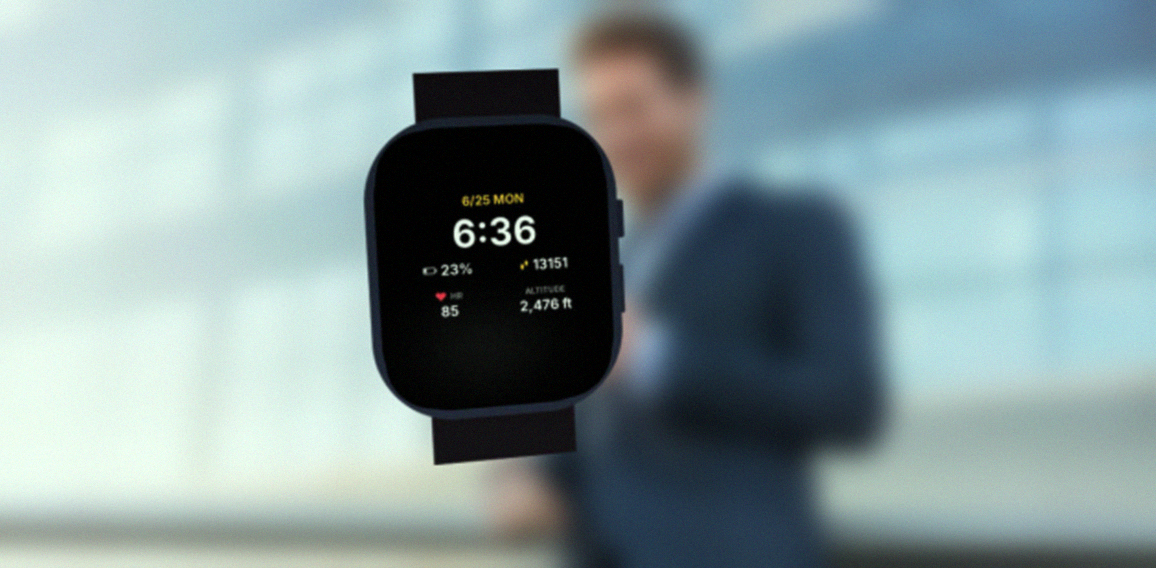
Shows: 6:36
